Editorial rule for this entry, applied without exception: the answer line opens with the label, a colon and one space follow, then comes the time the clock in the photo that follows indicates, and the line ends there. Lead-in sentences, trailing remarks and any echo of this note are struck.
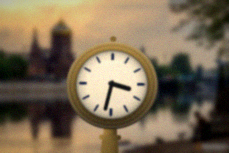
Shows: 3:32
